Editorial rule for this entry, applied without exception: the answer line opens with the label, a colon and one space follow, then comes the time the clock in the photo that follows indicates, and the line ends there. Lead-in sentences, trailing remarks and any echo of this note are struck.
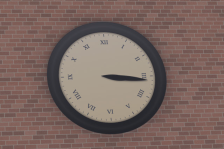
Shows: 3:16
